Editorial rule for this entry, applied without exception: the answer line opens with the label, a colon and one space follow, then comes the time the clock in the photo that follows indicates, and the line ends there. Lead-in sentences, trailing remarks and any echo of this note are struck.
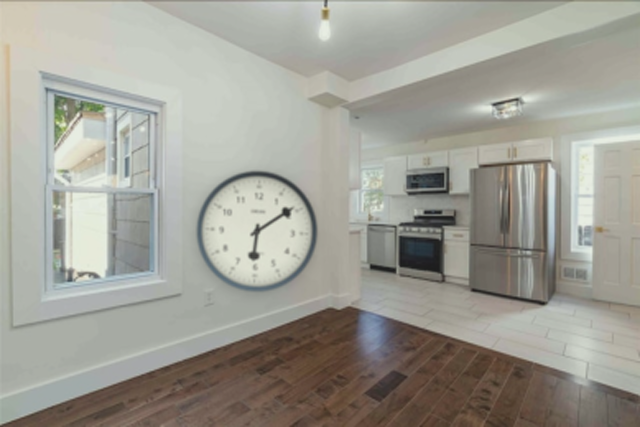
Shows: 6:09
